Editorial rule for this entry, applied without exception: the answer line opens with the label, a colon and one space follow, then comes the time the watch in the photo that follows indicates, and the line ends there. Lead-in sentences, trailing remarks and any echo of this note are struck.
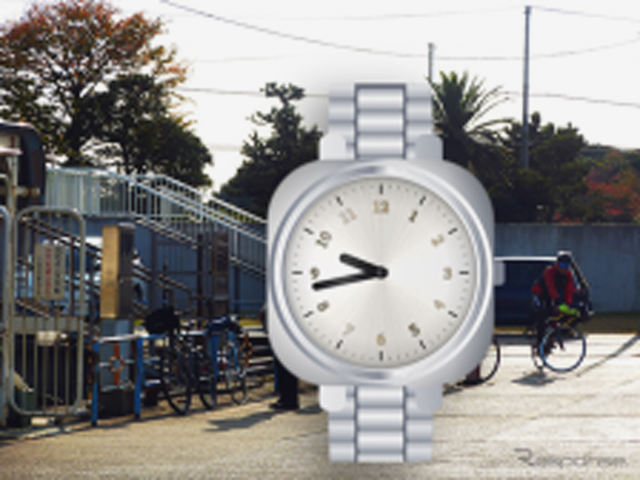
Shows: 9:43
